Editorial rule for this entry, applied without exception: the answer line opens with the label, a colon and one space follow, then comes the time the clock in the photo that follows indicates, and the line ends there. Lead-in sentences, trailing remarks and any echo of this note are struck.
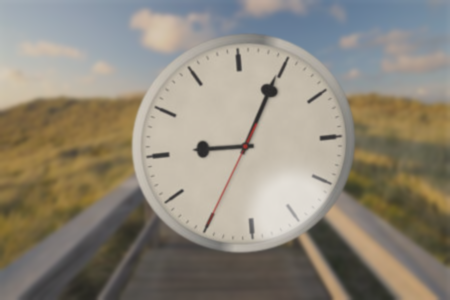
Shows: 9:04:35
